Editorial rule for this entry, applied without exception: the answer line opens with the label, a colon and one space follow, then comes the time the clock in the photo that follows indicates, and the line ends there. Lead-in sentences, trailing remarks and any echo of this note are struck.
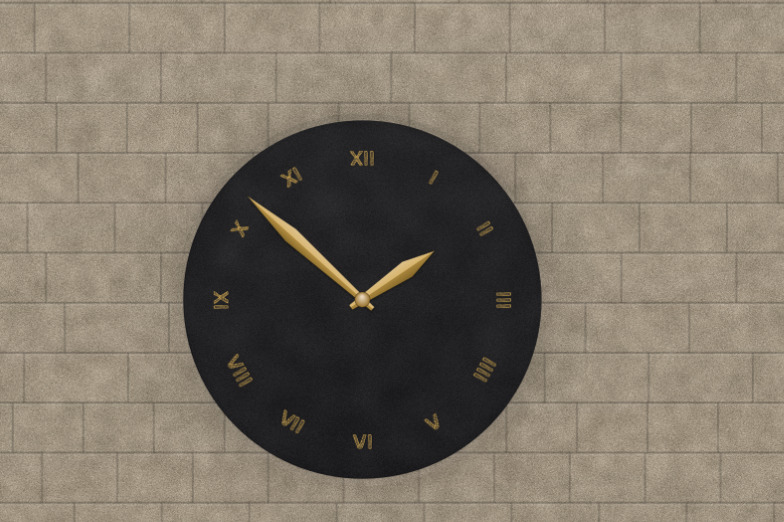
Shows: 1:52
